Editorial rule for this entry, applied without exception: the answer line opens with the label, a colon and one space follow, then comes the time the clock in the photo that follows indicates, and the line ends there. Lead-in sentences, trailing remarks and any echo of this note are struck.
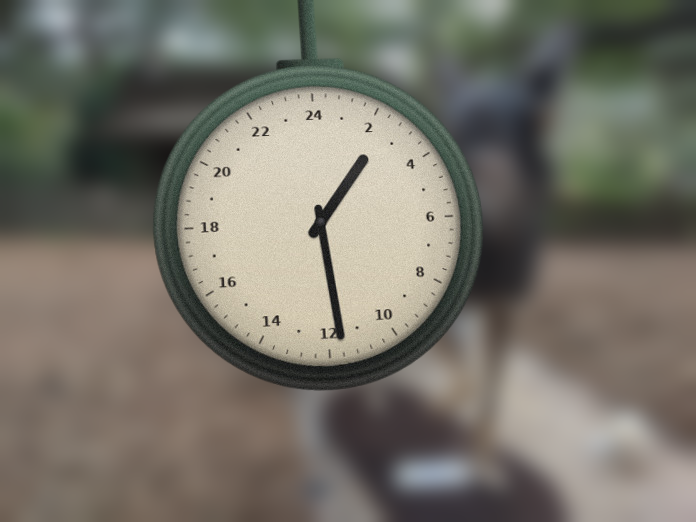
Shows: 2:29
